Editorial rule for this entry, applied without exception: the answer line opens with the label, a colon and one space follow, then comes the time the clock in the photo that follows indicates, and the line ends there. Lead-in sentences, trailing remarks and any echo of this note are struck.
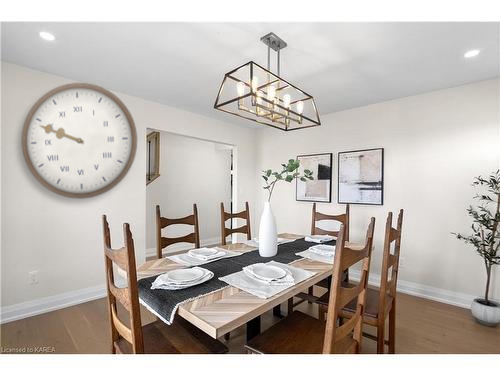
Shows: 9:49
